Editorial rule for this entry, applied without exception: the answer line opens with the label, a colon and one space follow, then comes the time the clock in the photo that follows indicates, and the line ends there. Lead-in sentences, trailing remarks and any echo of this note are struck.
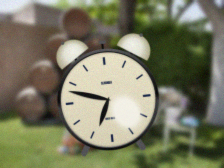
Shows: 6:48
